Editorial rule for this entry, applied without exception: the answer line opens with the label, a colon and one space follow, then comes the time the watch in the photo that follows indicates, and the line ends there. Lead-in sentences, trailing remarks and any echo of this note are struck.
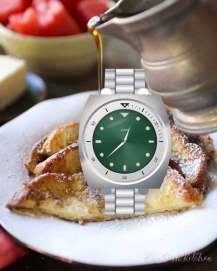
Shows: 12:38
